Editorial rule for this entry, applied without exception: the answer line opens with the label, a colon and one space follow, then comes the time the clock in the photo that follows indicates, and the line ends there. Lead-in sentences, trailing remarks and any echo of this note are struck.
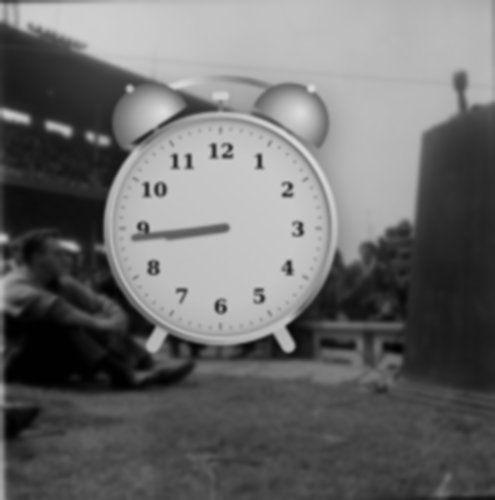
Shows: 8:44
